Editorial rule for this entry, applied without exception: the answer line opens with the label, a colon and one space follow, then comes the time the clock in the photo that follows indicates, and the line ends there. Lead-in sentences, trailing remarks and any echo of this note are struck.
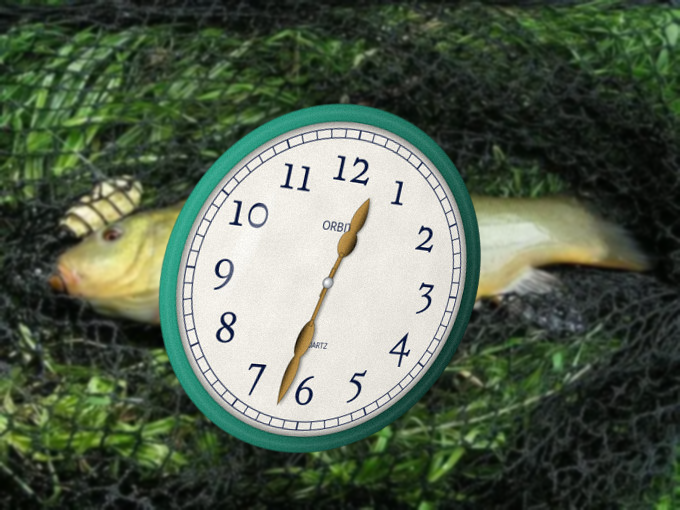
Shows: 12:32
